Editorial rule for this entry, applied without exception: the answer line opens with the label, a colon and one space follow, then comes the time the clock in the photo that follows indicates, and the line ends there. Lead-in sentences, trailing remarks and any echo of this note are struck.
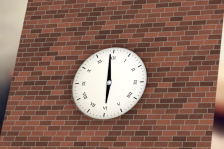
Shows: 5:59
